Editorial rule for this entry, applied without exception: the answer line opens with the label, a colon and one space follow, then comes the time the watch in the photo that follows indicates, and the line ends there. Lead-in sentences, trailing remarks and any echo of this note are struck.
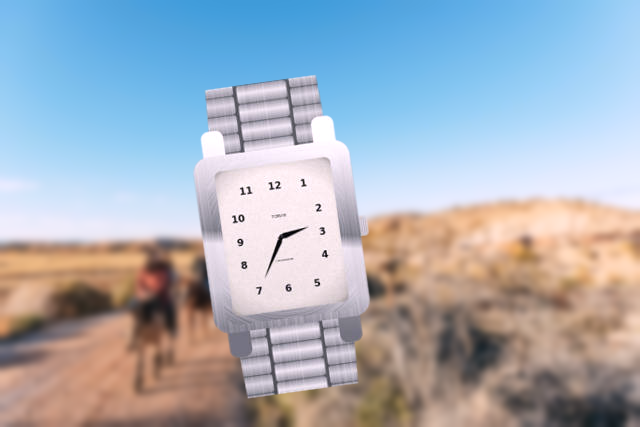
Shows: 2:35
